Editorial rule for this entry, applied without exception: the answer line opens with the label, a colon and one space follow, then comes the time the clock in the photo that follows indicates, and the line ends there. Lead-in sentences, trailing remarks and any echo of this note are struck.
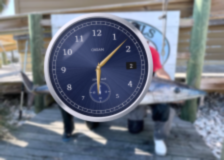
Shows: 6:08
